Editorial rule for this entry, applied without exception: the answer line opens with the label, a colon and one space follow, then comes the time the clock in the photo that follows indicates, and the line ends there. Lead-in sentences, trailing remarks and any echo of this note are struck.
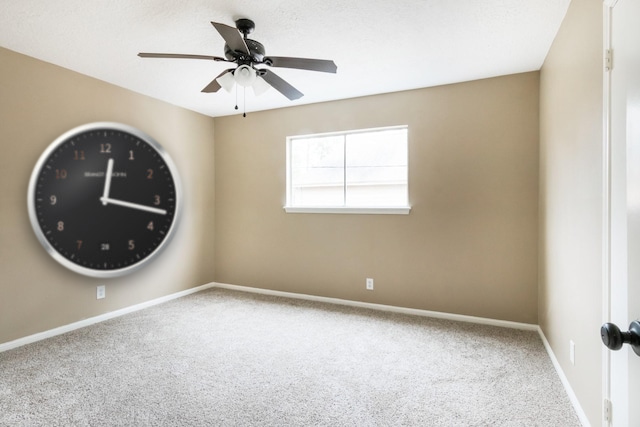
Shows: 12:17
